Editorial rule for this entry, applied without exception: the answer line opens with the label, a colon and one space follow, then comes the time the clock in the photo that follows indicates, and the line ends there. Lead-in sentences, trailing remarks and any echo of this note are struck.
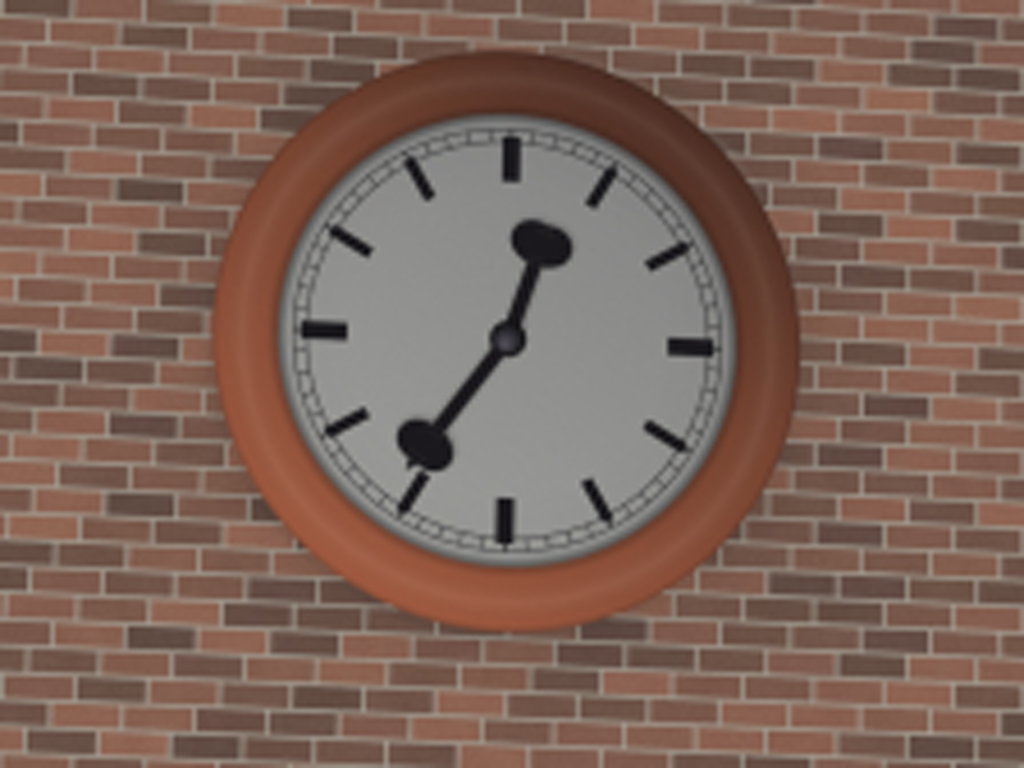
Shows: 12:36
